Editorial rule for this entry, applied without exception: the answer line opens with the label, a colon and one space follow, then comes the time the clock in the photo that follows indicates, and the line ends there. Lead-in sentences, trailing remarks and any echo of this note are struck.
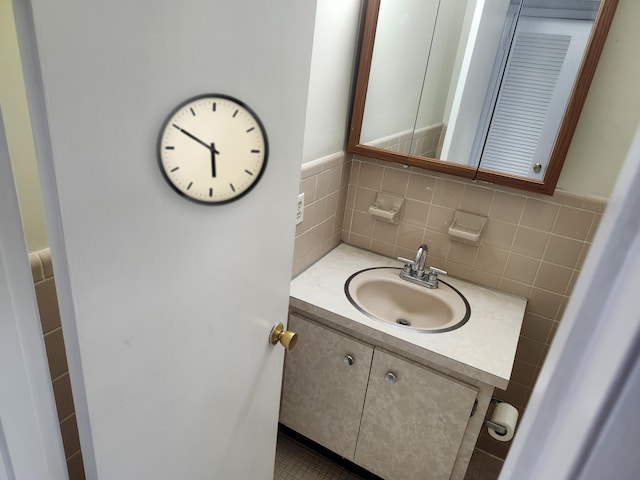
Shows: 5:50
